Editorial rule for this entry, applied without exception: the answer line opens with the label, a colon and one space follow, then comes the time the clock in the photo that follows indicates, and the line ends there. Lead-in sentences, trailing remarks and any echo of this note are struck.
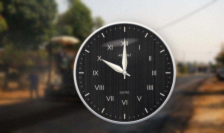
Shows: 10:00
